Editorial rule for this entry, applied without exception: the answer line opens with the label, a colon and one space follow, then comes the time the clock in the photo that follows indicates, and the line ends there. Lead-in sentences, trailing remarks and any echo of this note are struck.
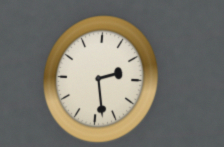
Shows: 2:28
